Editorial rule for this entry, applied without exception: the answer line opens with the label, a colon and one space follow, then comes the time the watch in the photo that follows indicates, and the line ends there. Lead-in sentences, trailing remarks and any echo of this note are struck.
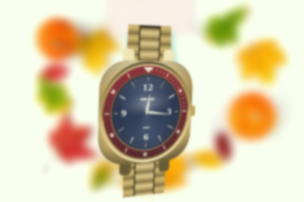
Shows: 12:16
